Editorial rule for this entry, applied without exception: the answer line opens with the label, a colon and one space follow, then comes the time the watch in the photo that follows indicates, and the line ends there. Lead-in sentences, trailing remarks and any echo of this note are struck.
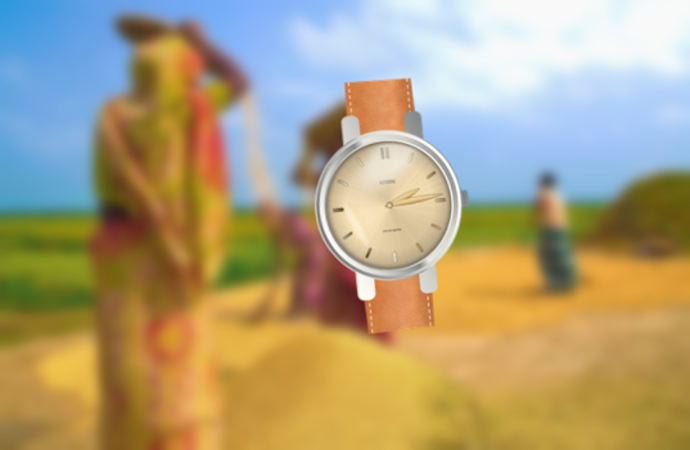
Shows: 2:14
